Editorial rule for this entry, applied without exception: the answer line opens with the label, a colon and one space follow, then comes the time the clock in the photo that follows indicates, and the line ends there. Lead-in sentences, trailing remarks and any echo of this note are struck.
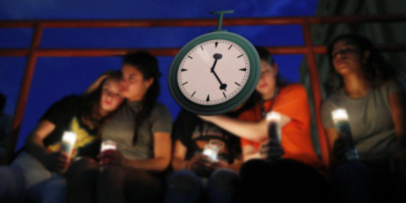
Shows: 12:24
